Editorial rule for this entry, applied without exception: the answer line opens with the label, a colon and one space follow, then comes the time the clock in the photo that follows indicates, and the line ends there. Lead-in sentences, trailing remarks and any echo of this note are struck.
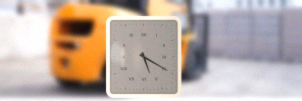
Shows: 5:20
